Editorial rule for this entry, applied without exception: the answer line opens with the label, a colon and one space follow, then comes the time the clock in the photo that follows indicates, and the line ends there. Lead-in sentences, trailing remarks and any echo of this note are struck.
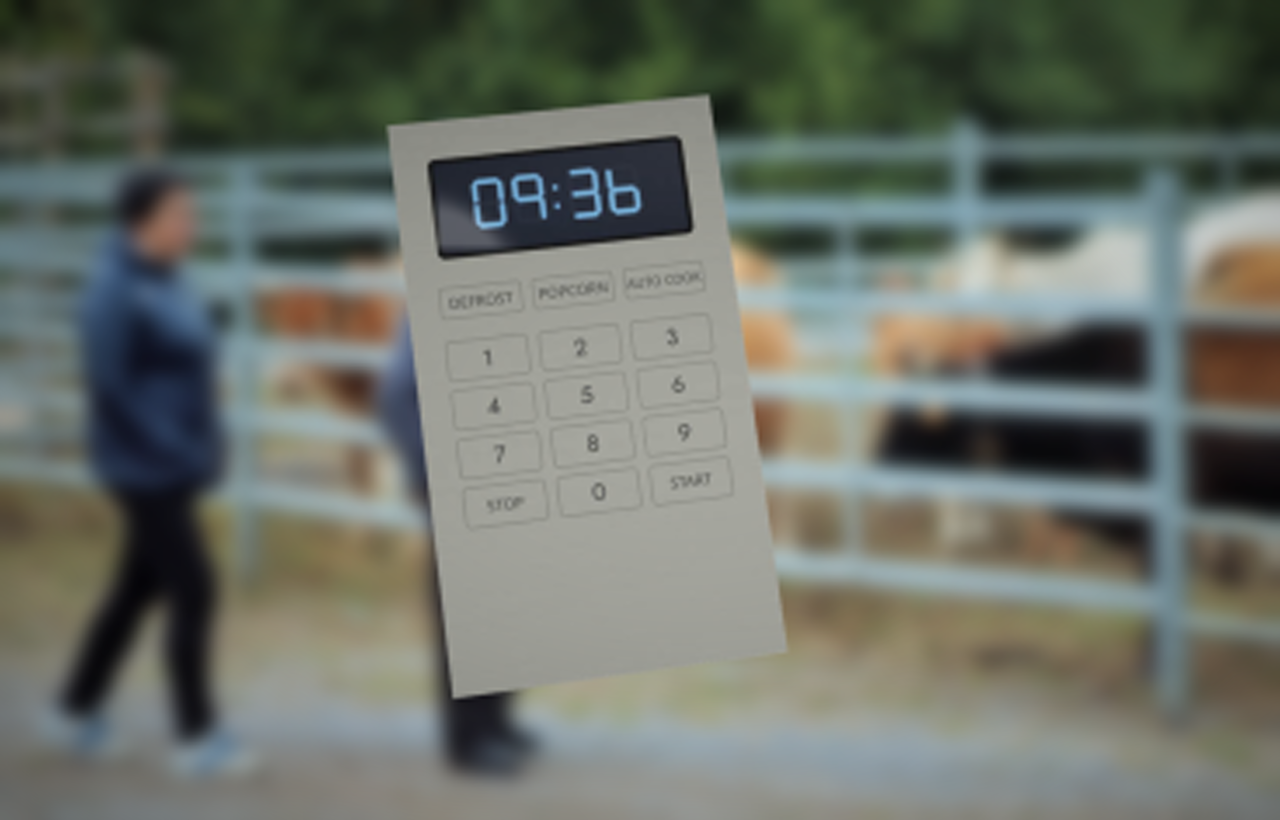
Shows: 9:36
